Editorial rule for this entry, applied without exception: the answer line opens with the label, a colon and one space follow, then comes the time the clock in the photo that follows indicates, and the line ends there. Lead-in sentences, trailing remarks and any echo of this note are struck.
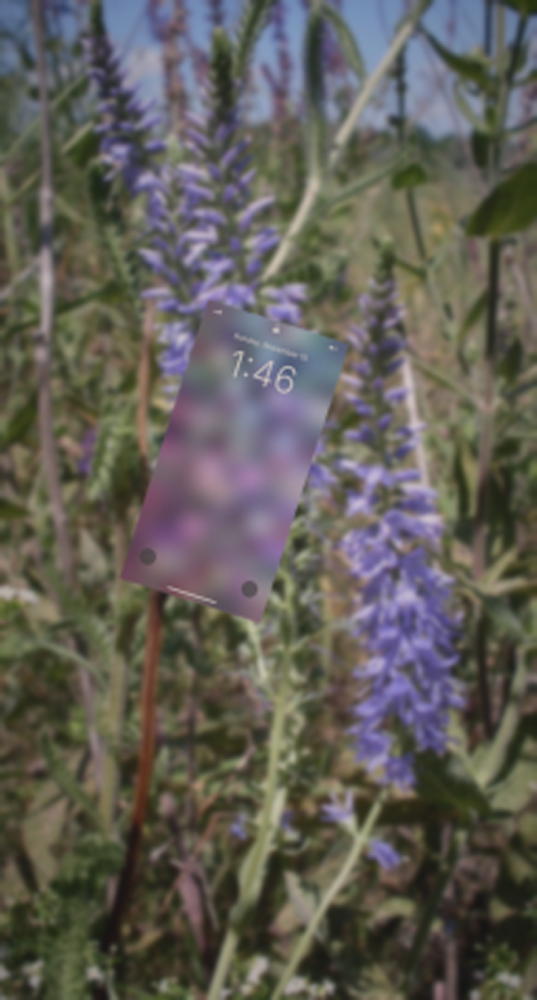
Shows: 1:46
